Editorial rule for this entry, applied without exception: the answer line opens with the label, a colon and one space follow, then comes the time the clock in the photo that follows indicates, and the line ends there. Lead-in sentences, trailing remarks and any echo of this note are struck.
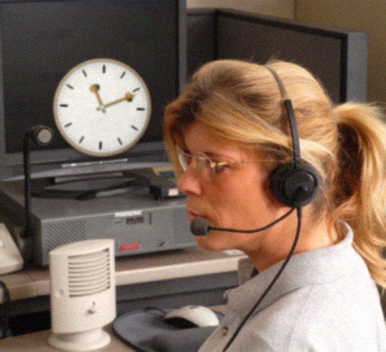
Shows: 11:11
